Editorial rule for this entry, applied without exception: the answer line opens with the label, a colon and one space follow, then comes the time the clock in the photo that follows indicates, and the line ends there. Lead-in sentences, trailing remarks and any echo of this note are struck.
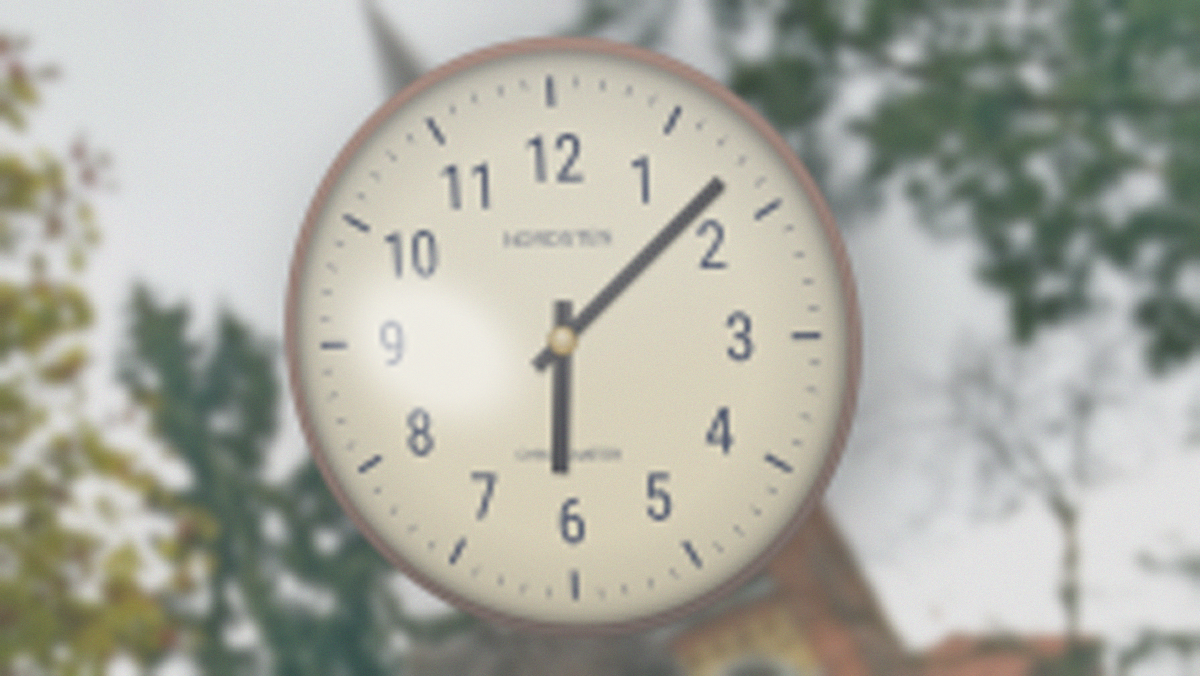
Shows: 6:08
